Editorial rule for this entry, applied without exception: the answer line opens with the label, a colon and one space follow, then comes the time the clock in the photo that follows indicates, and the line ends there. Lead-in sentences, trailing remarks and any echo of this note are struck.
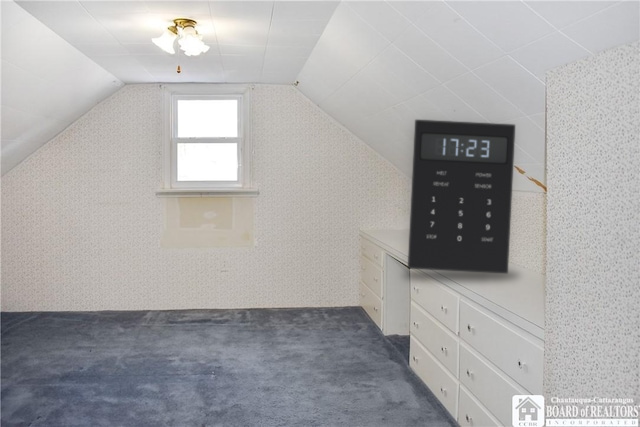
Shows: 17:23
